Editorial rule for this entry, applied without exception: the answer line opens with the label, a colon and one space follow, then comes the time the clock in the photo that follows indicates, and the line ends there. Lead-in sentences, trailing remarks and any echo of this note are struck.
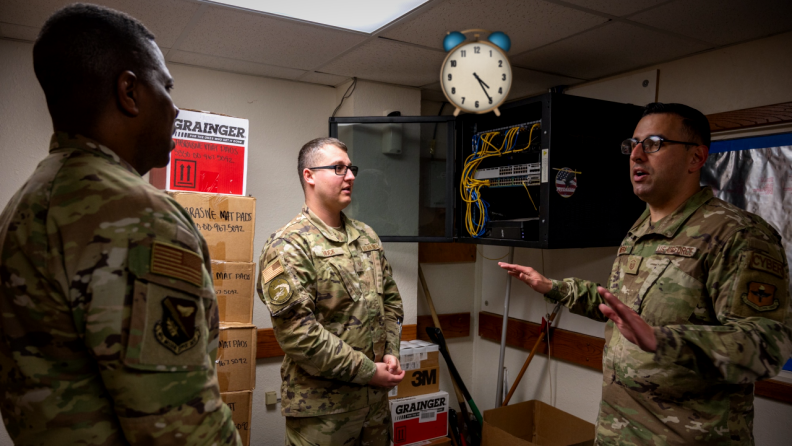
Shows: 4:25
